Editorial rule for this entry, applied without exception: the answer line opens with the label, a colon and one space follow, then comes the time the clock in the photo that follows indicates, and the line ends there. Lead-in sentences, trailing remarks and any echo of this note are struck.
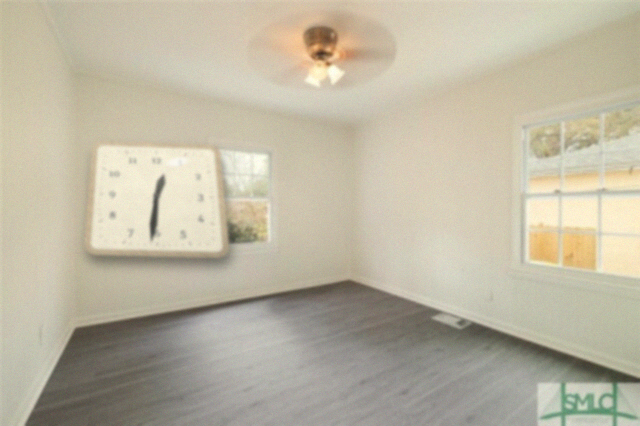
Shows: 12:31
